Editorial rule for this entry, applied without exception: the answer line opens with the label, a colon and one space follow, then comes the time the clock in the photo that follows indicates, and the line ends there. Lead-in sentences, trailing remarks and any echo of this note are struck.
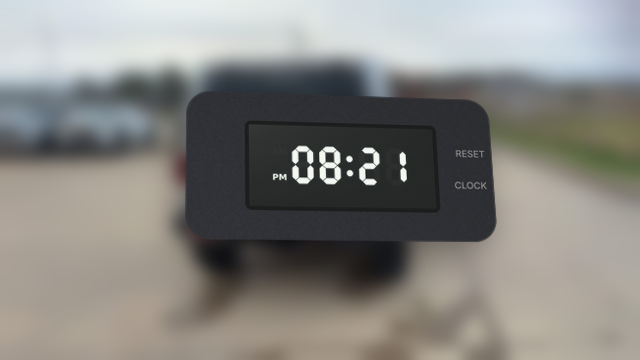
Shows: 8:21
